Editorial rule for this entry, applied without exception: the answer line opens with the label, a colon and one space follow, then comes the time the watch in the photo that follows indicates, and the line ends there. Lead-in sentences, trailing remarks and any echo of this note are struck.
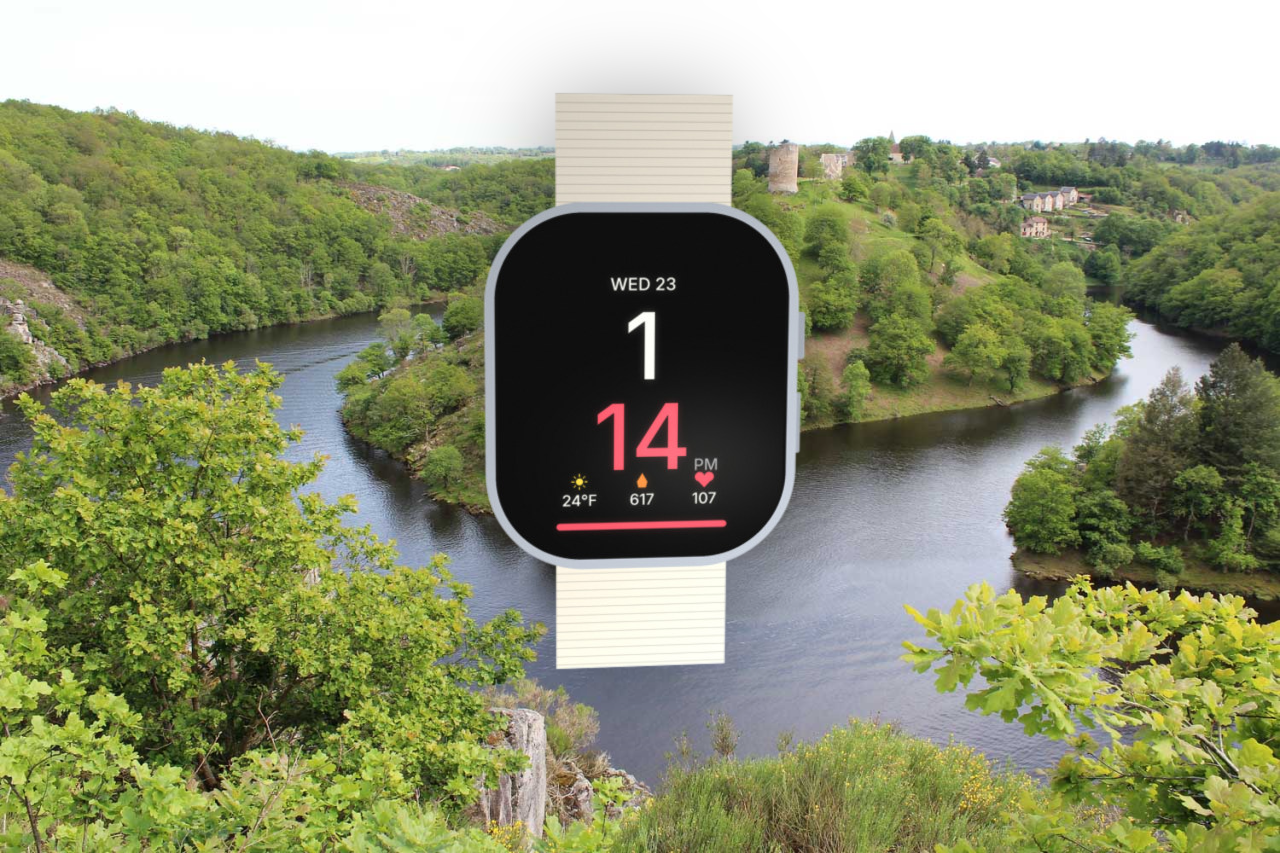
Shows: 1:14
